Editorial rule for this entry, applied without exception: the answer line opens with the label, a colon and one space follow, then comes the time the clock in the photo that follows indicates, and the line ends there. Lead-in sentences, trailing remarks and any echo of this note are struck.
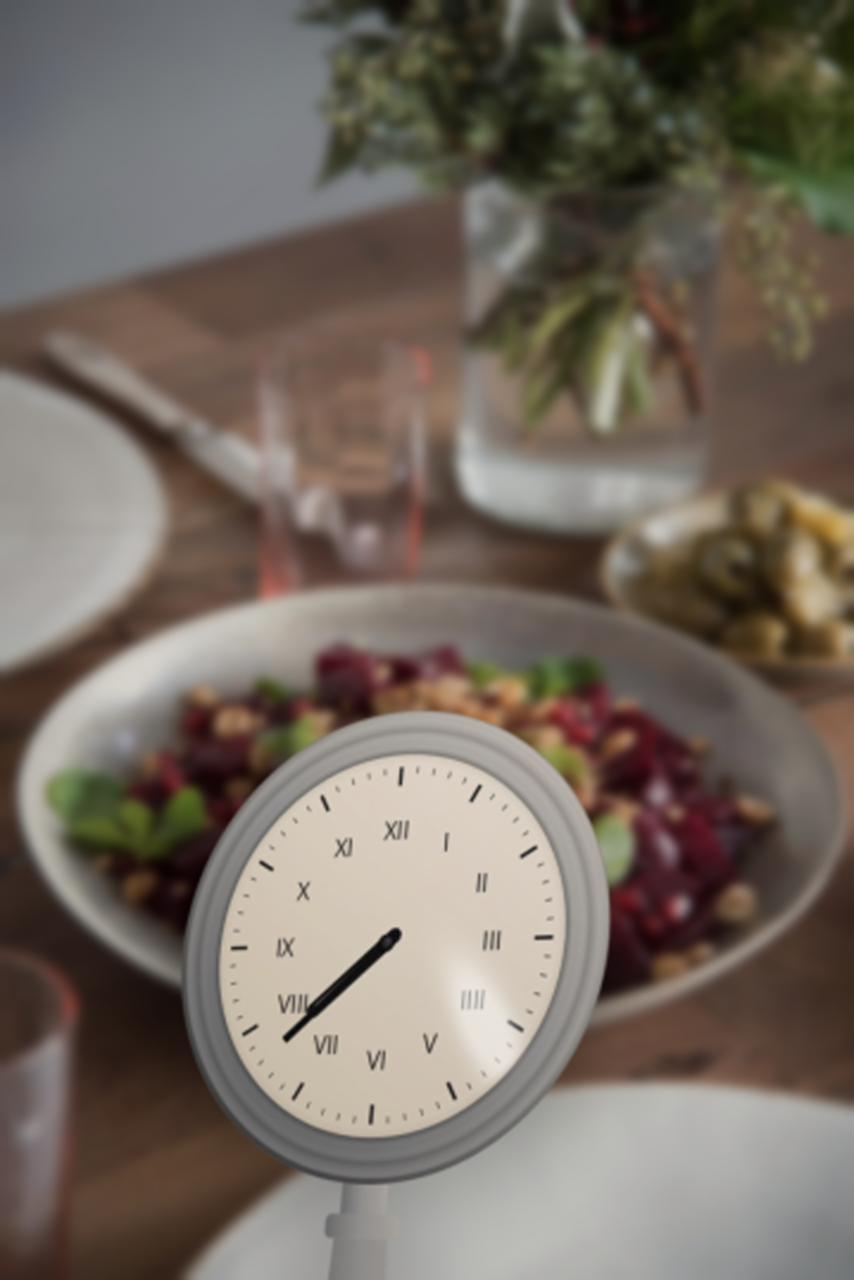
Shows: 7:38
